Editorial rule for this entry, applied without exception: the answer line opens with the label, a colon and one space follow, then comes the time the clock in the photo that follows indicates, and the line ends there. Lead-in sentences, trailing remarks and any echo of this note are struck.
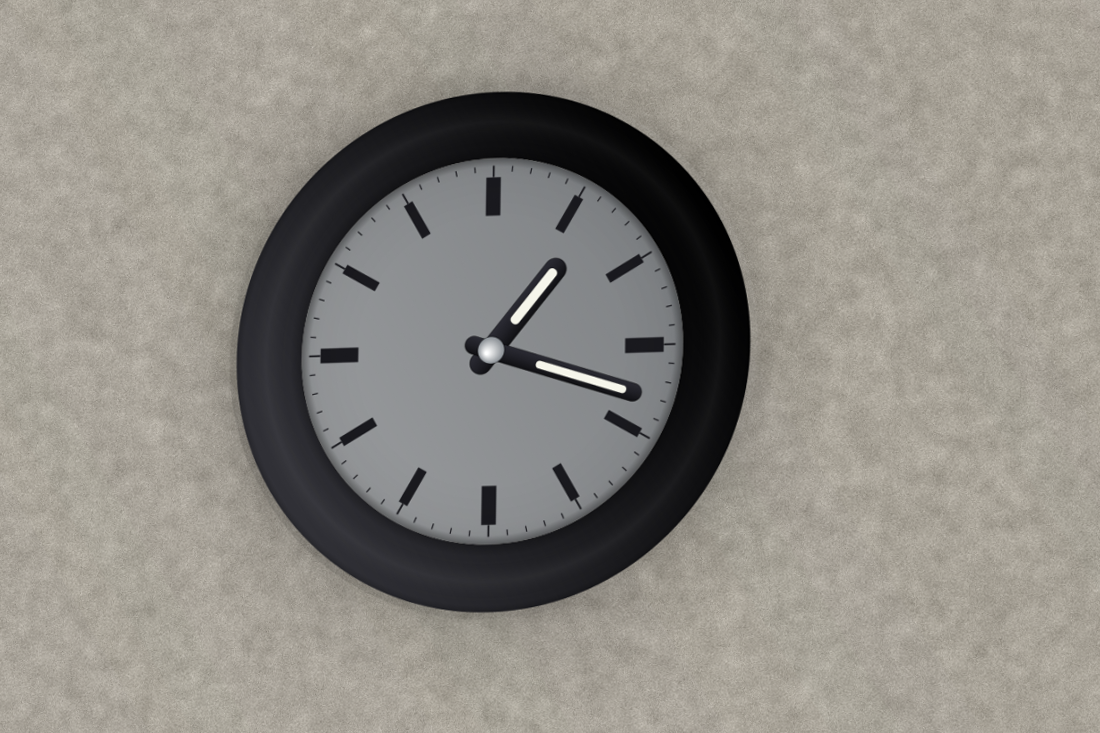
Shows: 1:18
